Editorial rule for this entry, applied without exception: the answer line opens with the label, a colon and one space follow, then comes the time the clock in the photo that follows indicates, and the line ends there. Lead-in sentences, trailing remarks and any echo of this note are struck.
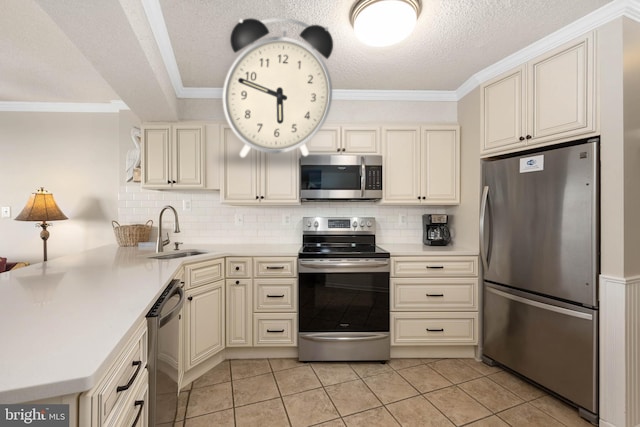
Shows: 5:48
